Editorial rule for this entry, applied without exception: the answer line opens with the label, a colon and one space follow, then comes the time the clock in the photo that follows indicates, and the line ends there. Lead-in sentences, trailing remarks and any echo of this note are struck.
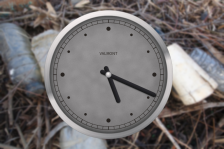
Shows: 5:19
